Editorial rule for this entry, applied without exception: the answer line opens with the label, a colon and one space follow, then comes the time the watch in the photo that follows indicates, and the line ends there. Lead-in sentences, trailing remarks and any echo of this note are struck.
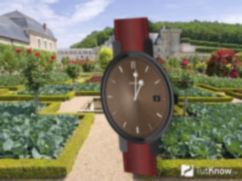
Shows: 1:01
